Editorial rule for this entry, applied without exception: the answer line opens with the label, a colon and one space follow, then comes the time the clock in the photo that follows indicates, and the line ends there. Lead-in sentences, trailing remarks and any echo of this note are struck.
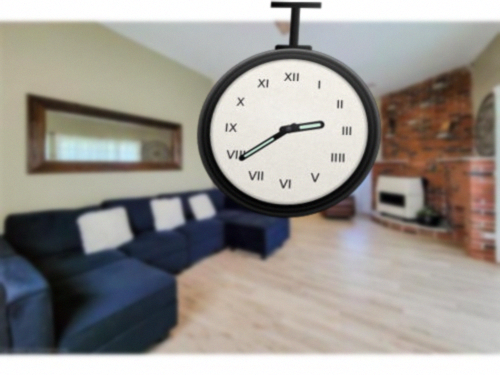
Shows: 2:39
